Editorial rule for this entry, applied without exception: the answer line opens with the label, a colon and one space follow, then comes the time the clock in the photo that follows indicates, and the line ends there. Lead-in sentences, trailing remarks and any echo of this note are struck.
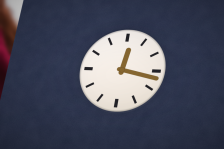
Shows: 12:17
